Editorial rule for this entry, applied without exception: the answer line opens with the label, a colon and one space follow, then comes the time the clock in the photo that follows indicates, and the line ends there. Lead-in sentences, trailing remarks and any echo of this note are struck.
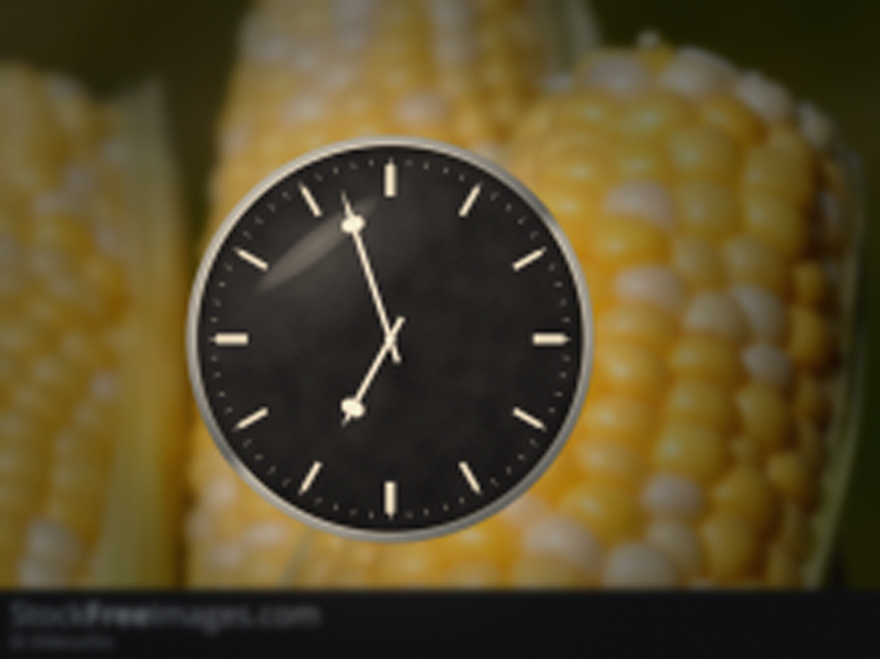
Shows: 6:57
